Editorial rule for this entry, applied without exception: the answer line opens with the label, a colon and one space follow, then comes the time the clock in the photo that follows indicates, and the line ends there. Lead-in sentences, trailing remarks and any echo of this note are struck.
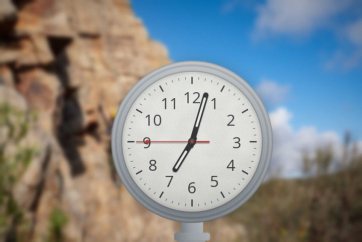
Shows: 7:02:45
